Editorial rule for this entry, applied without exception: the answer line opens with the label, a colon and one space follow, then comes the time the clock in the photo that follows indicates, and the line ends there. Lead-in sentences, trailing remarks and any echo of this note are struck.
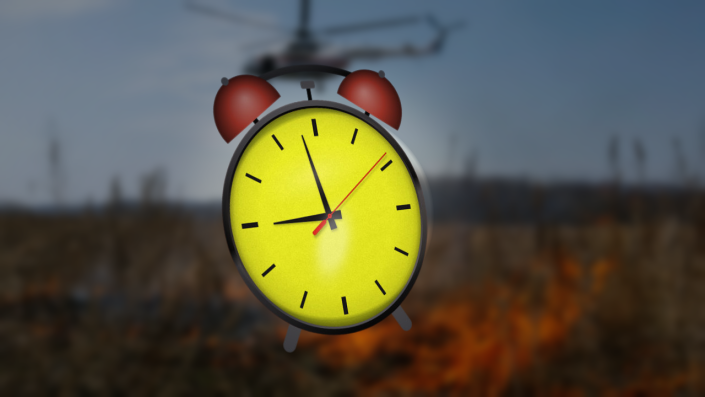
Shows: 8:58:09
